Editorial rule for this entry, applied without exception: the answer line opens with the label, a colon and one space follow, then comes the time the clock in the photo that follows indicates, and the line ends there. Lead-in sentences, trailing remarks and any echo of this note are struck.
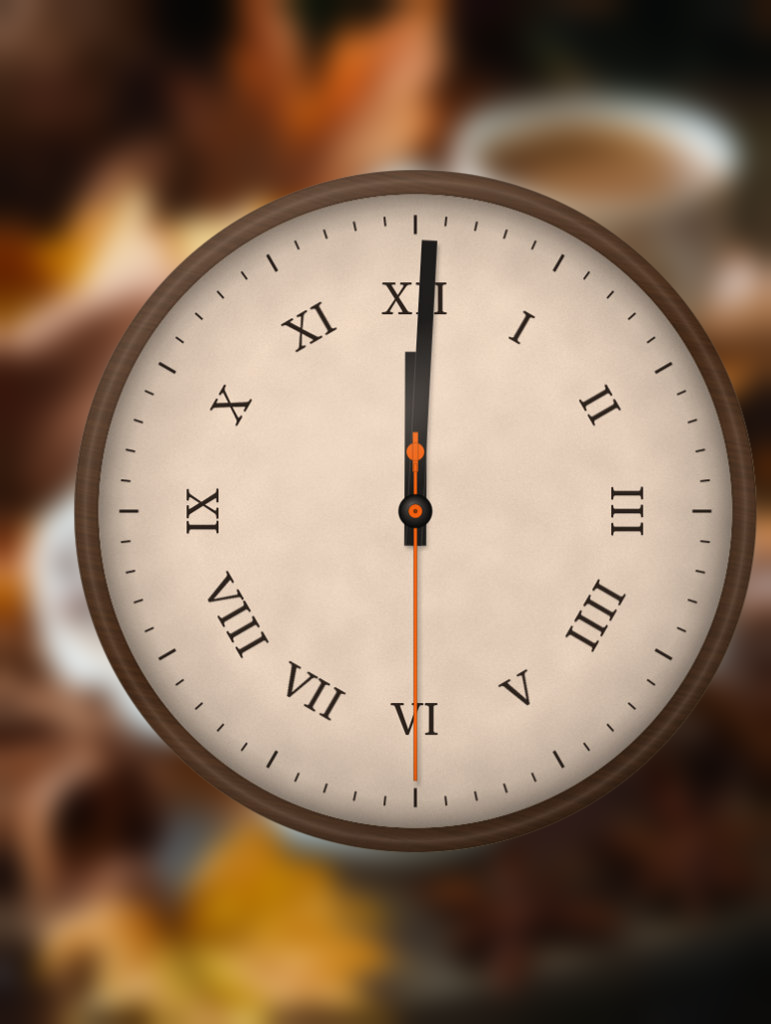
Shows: 12:00:30
